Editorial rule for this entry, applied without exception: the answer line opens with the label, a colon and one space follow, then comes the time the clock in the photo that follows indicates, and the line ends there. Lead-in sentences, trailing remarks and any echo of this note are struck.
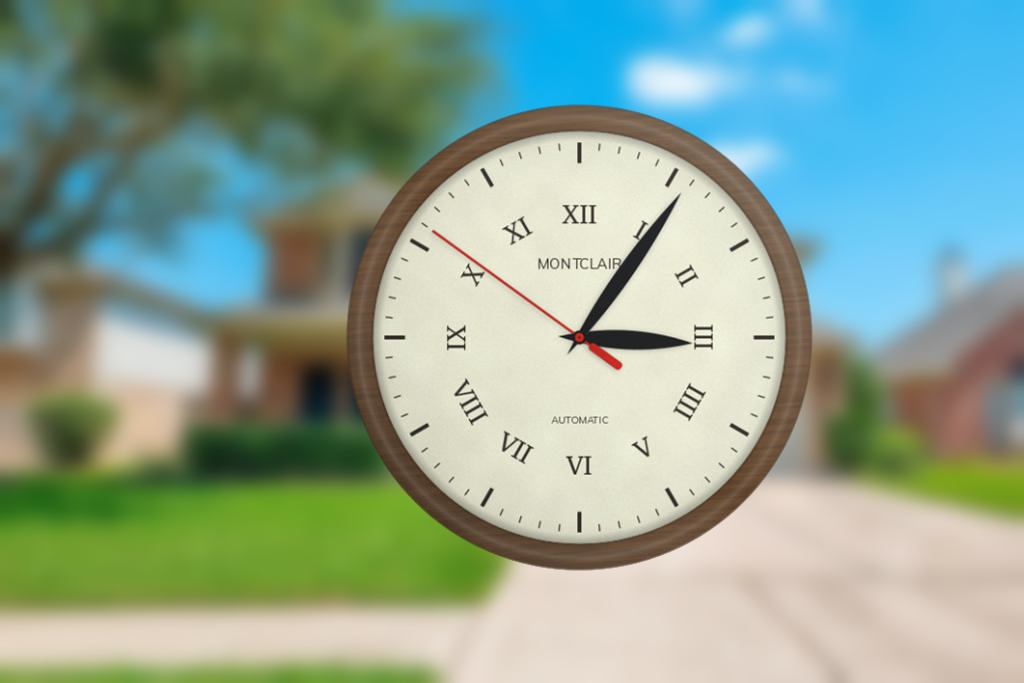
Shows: 3:05:51
